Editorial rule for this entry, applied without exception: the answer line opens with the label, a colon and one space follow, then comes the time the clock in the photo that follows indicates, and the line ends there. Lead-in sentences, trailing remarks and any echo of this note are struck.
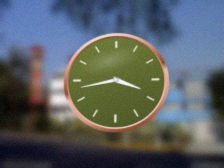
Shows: 3:43
